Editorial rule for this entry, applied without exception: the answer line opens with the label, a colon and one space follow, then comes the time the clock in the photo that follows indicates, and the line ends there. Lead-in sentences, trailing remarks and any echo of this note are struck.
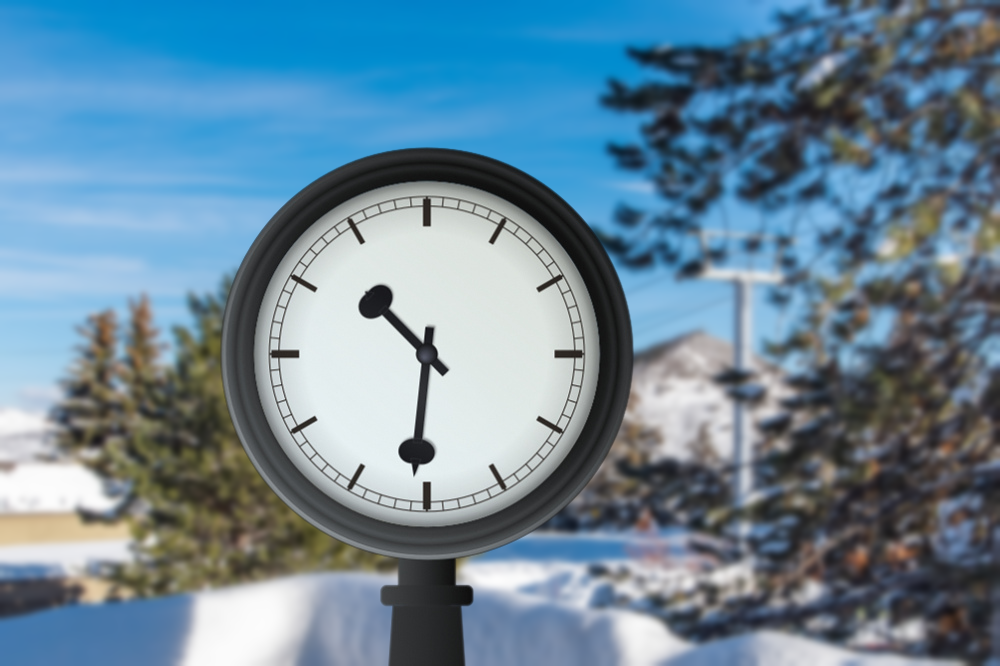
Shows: 10:31
